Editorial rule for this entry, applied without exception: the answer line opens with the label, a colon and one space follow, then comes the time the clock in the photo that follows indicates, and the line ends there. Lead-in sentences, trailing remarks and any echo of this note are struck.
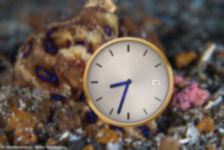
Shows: 8:33
